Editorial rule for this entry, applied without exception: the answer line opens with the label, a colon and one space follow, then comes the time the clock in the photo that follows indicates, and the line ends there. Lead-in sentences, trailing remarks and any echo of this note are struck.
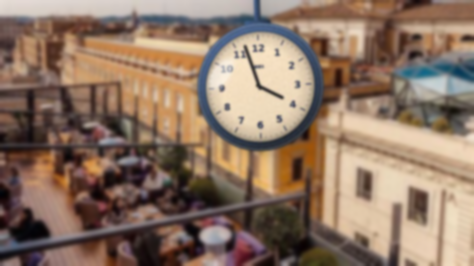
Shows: 3:57
